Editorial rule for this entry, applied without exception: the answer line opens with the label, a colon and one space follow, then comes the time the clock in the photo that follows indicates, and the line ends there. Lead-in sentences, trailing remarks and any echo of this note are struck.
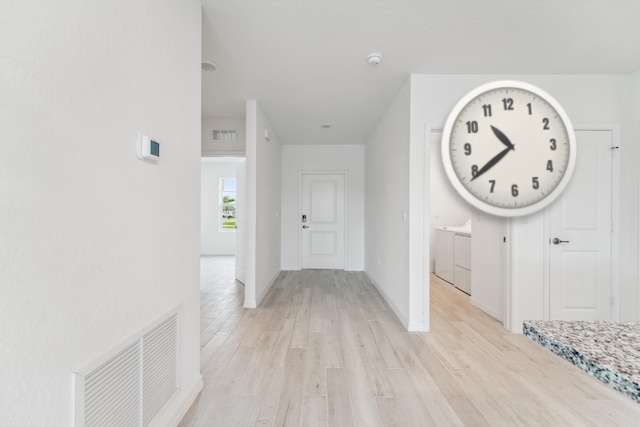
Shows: 10:39
